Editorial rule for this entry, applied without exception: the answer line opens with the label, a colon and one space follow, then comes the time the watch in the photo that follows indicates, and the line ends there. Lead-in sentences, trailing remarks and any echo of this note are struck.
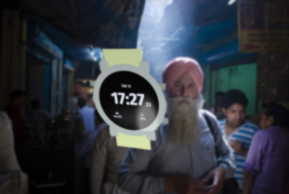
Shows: 17:27
